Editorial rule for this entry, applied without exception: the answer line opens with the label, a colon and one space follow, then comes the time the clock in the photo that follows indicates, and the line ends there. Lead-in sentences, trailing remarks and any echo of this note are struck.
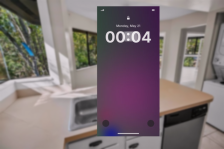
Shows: 0:04
